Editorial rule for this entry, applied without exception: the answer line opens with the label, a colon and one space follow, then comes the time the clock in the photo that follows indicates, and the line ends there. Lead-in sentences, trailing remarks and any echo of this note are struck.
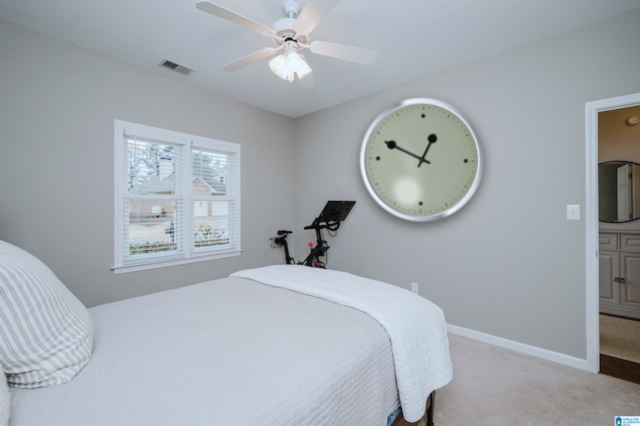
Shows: 12:49
